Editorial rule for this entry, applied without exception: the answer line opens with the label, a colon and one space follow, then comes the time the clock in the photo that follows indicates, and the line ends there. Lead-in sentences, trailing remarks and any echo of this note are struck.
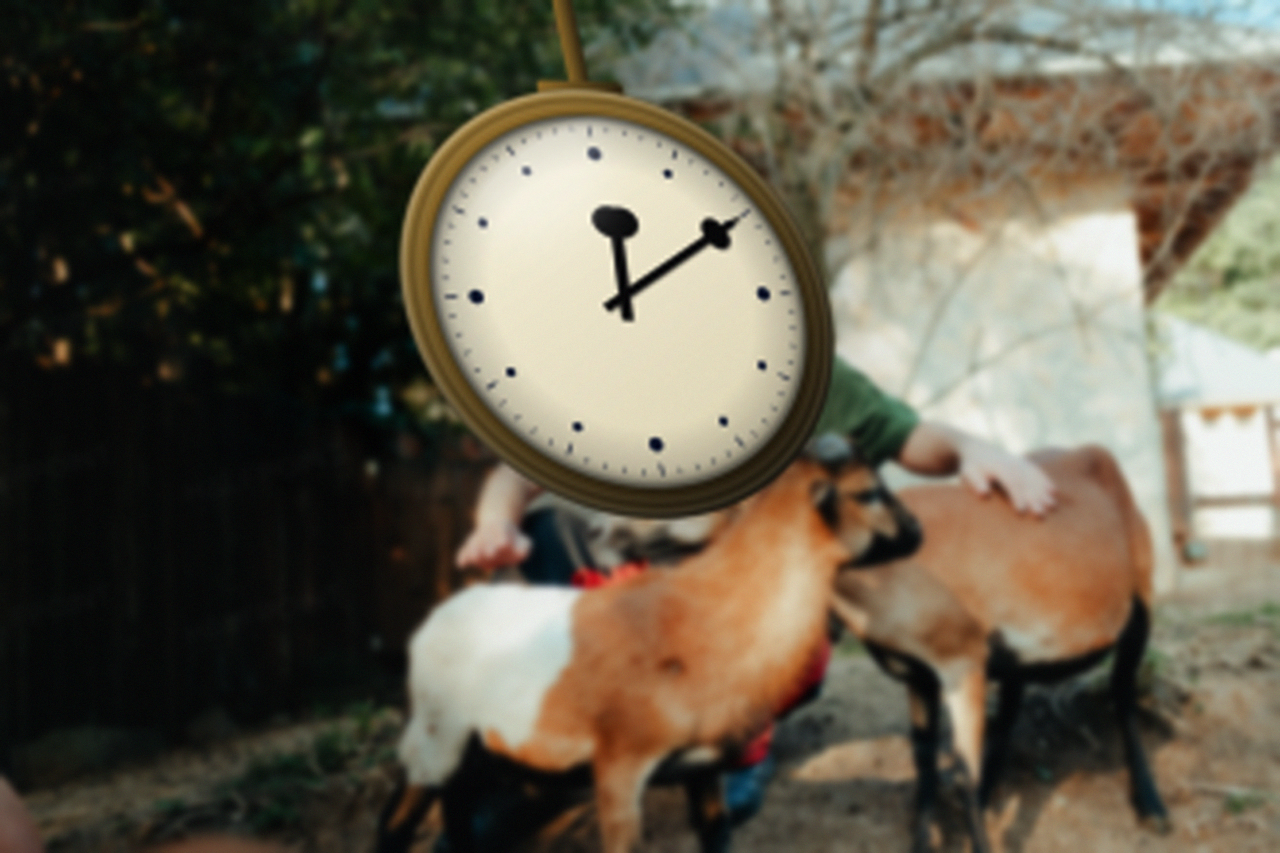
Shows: 12:10
